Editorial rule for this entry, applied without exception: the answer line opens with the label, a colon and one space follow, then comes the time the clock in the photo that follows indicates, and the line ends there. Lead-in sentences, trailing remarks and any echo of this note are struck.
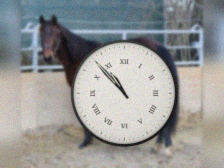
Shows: 10:53
